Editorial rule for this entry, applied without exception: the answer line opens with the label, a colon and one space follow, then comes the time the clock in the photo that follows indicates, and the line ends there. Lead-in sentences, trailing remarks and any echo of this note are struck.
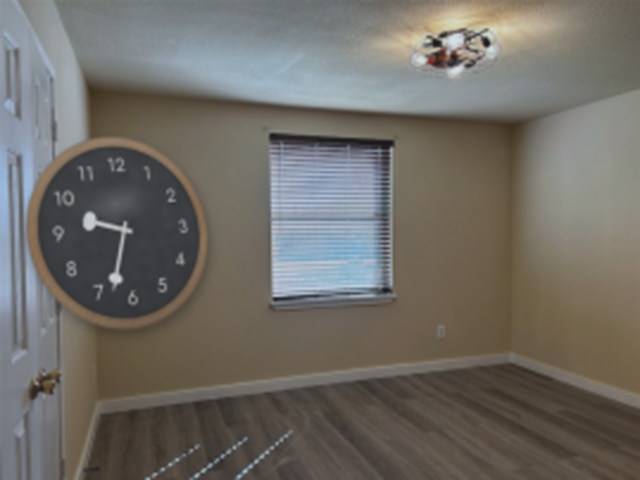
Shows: 9:33
